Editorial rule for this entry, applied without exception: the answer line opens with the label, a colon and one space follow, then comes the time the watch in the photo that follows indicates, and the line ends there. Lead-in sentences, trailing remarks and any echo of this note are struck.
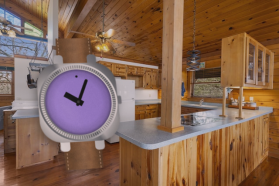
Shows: 10:04
